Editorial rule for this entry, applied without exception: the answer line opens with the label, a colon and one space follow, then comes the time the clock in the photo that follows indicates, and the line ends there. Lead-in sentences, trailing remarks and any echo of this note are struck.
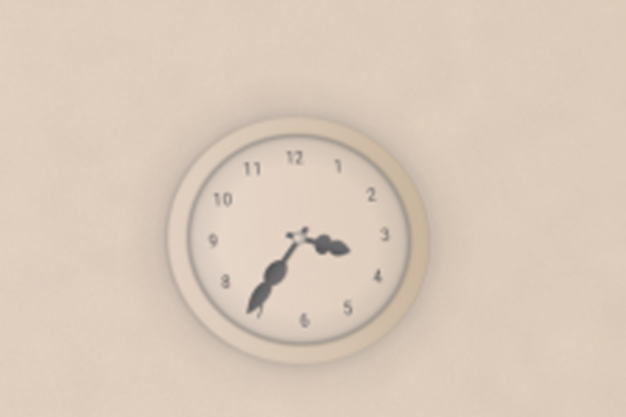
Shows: 3:36
